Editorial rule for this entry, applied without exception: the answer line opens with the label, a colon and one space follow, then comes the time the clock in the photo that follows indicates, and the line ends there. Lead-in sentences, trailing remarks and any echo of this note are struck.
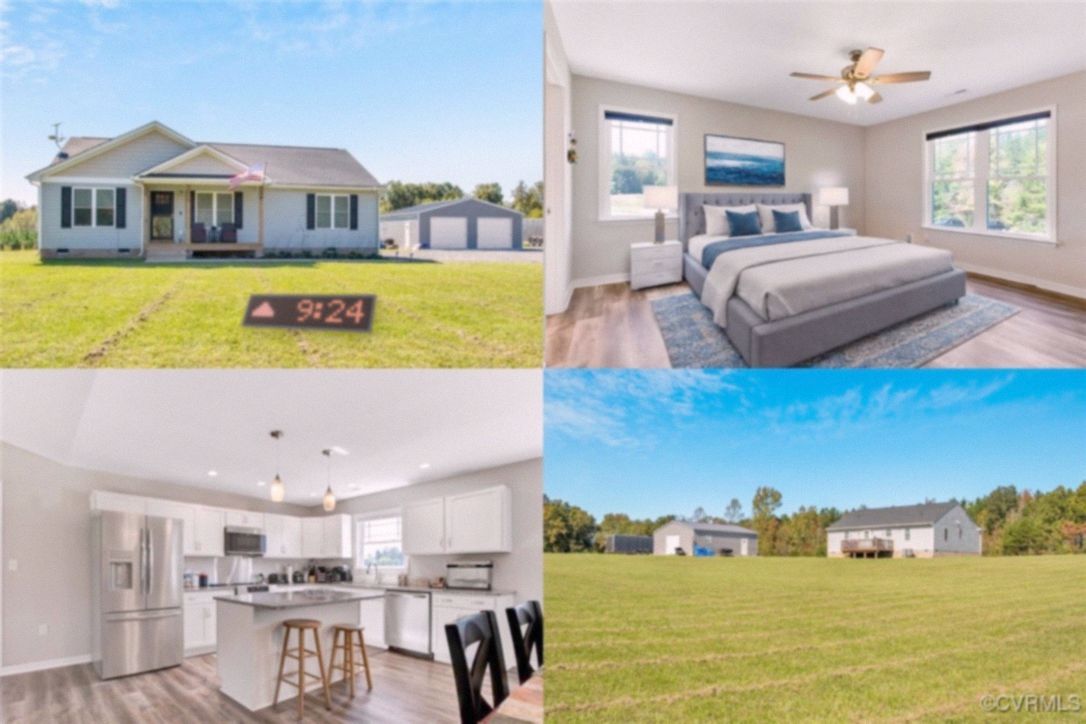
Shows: 9:24
